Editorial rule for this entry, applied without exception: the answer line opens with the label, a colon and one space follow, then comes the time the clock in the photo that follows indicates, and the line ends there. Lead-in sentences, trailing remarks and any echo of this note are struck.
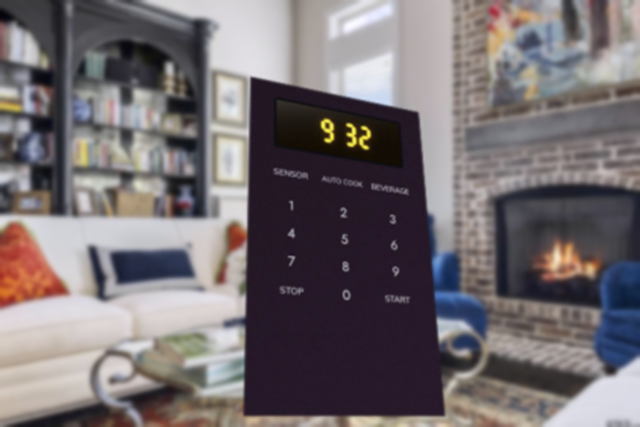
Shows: 9:32
